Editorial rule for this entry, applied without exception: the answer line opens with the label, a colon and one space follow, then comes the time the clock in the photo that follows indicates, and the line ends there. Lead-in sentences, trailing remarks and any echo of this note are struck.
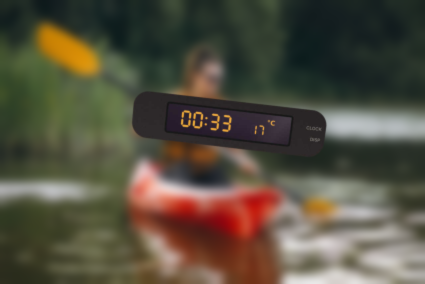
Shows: 0:33
